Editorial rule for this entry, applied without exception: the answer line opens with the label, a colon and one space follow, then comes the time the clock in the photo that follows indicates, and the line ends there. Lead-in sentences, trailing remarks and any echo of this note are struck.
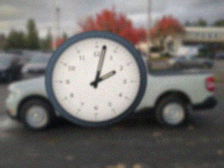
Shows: 2:02
